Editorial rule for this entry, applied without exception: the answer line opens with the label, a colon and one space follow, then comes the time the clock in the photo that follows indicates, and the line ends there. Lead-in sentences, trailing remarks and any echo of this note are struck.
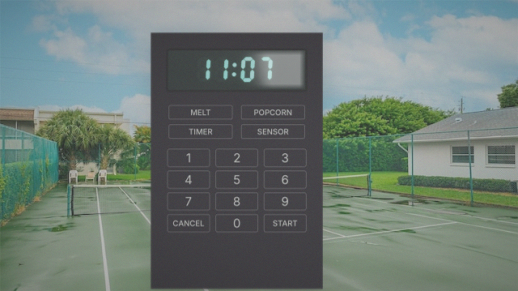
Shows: 11:07
